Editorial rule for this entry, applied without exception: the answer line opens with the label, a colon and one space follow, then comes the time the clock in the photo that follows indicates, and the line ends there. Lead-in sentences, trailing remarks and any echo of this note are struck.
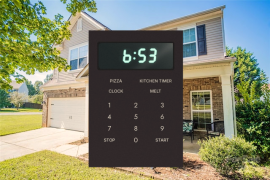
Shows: 6:53
